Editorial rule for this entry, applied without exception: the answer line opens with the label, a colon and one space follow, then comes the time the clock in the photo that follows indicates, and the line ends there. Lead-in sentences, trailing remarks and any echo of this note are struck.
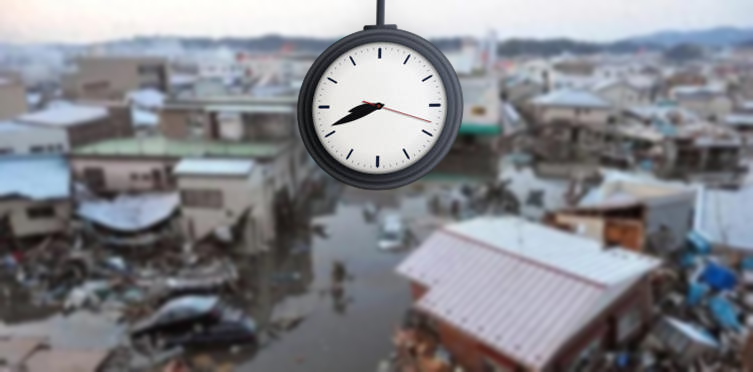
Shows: 8:41:18
